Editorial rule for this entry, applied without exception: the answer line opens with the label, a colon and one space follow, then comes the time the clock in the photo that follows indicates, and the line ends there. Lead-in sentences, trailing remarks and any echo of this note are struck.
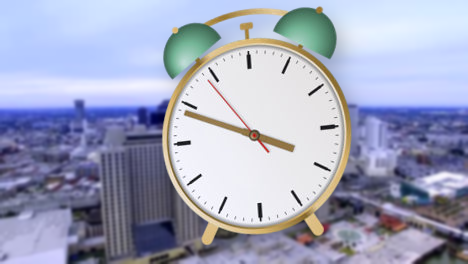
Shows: 3:48:54
